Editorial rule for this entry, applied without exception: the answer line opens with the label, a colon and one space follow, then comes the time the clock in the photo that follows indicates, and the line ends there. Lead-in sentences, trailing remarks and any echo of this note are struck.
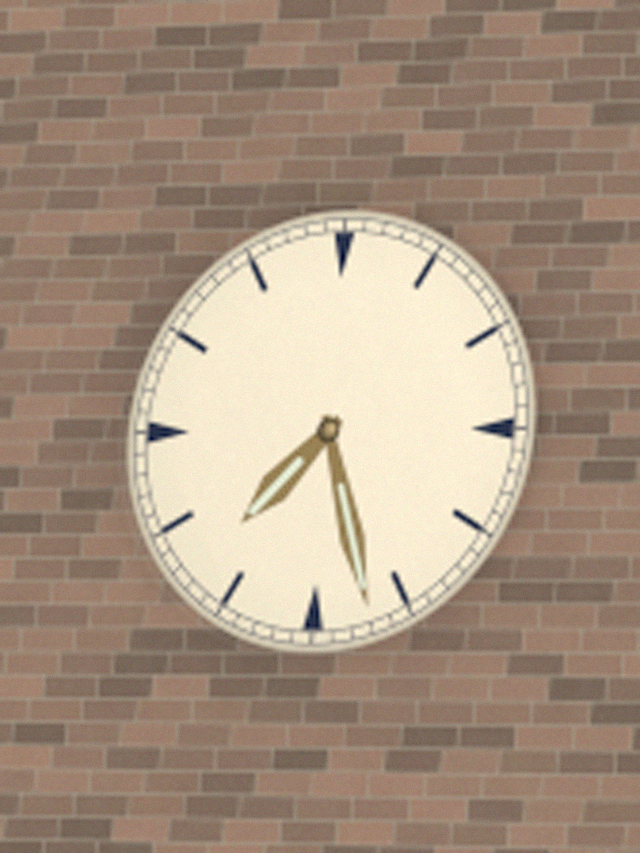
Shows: 7:27
